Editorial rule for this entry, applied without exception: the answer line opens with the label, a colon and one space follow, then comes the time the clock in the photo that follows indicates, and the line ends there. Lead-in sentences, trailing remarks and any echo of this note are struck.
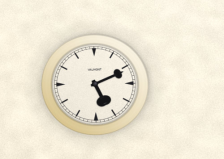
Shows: 5:11
